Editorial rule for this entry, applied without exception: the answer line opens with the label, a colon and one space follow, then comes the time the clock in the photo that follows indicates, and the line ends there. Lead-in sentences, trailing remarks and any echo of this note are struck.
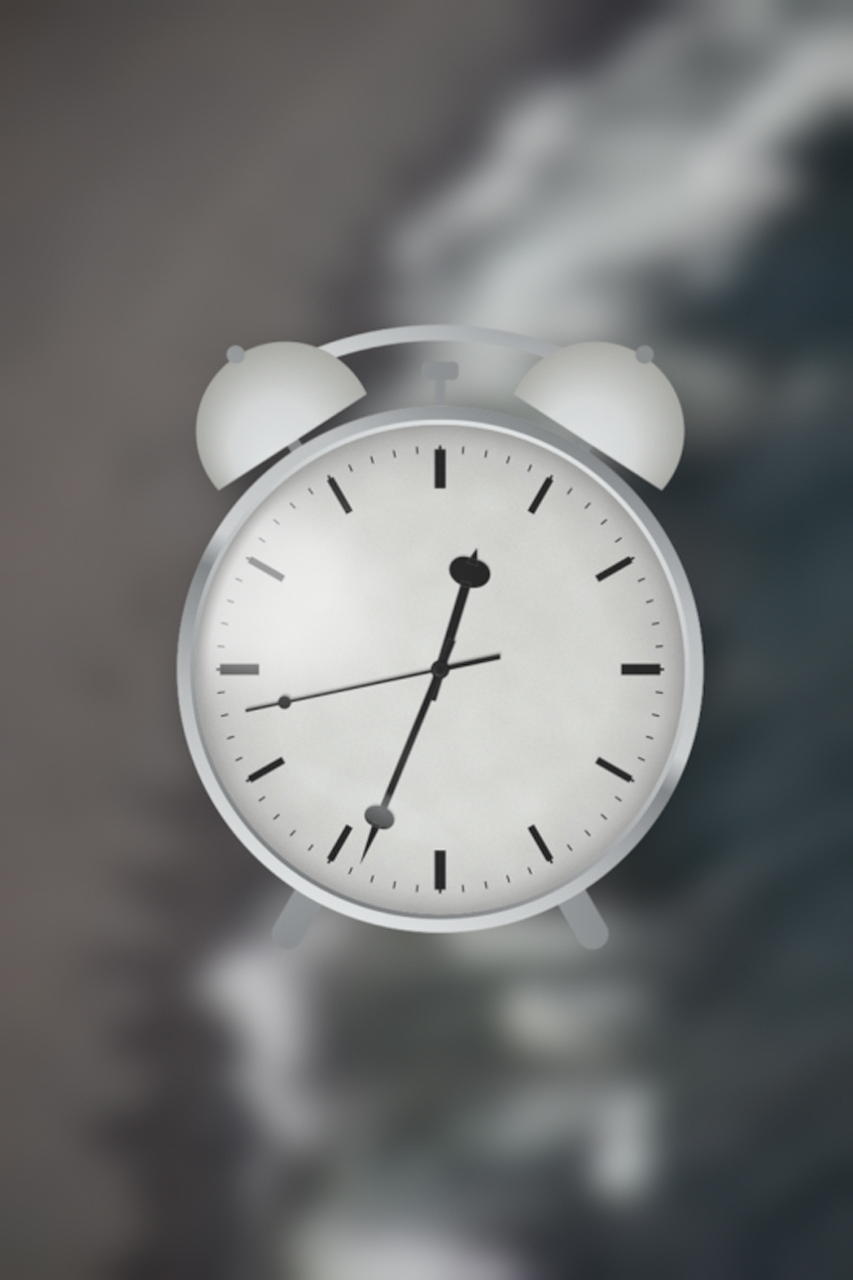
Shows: 12:33:43
